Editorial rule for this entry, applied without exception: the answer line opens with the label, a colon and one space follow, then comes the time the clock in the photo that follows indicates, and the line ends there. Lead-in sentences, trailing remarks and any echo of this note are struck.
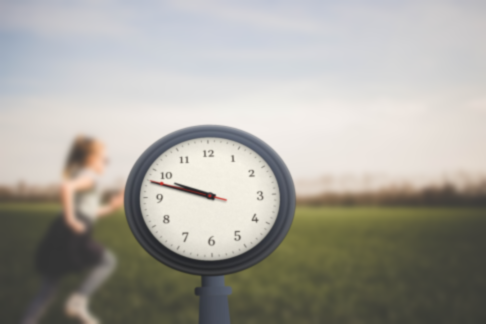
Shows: 9:47:48
